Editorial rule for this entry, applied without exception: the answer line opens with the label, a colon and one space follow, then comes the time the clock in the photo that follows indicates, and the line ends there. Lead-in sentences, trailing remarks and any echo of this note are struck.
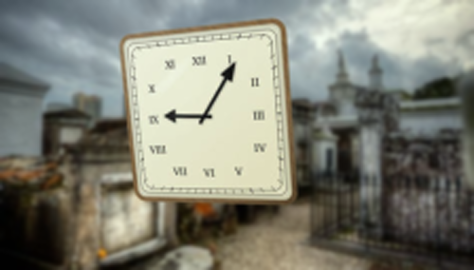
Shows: 9:06
